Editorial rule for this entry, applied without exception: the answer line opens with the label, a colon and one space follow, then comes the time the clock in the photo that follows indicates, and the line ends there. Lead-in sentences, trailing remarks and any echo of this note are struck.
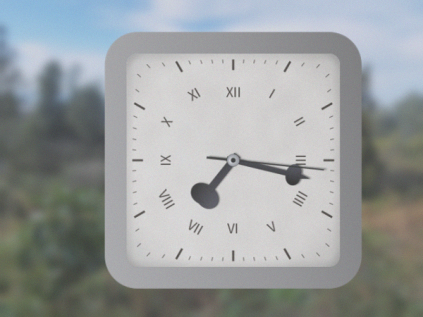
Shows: 7:17:16
